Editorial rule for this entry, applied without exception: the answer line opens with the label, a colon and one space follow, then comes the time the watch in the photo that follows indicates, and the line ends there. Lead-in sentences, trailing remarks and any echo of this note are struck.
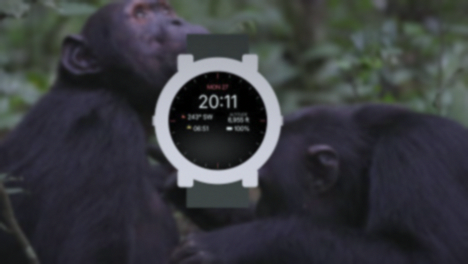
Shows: 20:11
